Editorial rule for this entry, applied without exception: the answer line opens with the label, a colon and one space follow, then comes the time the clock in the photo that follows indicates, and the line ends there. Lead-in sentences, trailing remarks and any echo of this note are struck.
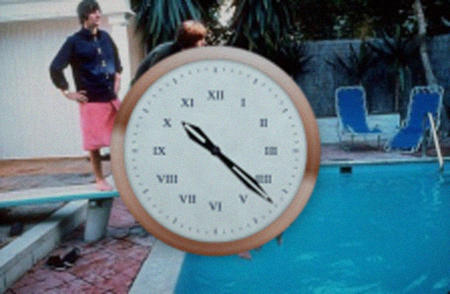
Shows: 10:22
